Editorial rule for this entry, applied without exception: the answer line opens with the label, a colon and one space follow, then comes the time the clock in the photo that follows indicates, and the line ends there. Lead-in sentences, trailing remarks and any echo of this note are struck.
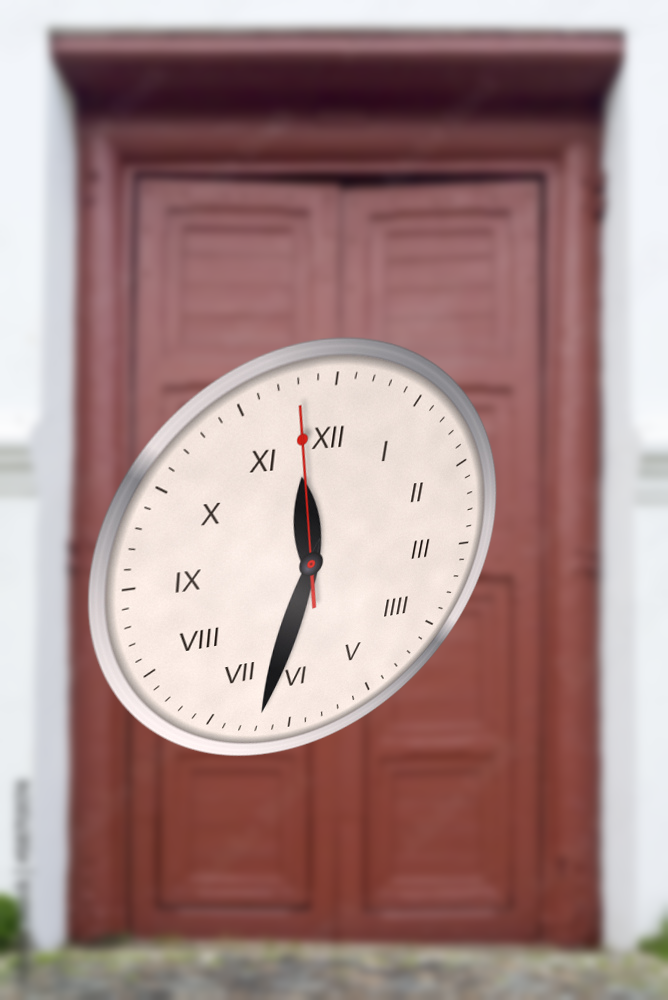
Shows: 11:31:58
